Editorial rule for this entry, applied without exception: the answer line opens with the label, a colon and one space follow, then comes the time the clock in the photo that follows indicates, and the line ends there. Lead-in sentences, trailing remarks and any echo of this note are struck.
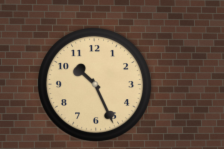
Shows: 10:26
